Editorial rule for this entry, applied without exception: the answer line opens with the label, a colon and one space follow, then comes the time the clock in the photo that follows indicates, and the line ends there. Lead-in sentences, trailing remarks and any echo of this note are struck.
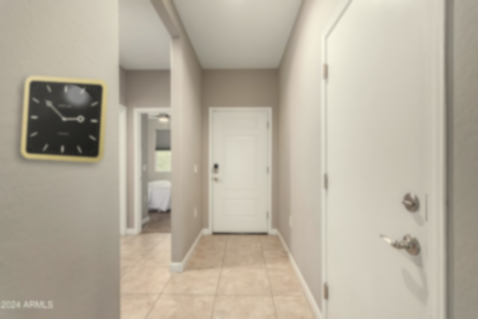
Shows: 2:52
